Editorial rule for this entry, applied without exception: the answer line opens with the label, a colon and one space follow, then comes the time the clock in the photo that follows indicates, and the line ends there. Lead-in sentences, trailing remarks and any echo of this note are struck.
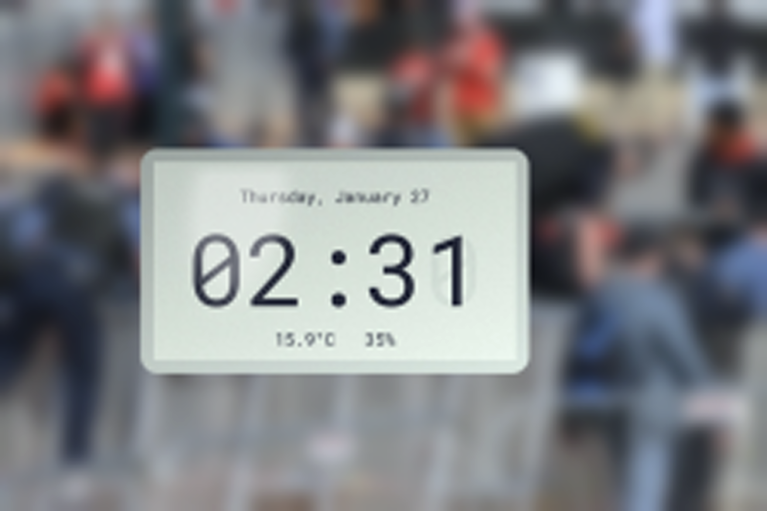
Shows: 2:31
